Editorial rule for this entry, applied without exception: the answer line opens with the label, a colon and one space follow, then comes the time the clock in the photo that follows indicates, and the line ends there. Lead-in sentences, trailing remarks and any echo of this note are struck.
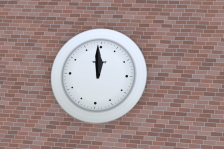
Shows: 11:59
